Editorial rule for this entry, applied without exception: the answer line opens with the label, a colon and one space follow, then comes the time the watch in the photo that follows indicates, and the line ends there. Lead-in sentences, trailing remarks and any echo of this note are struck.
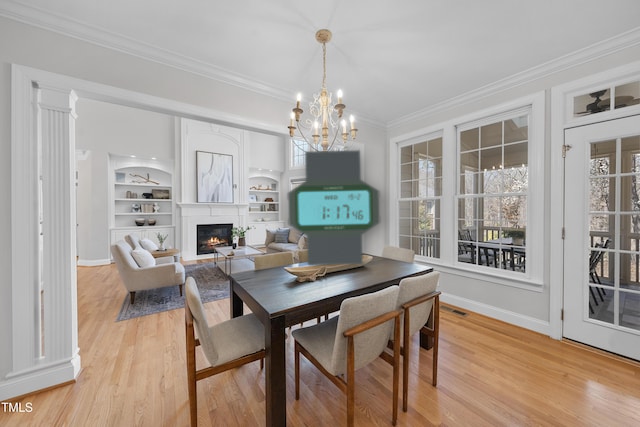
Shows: 1:17:46
